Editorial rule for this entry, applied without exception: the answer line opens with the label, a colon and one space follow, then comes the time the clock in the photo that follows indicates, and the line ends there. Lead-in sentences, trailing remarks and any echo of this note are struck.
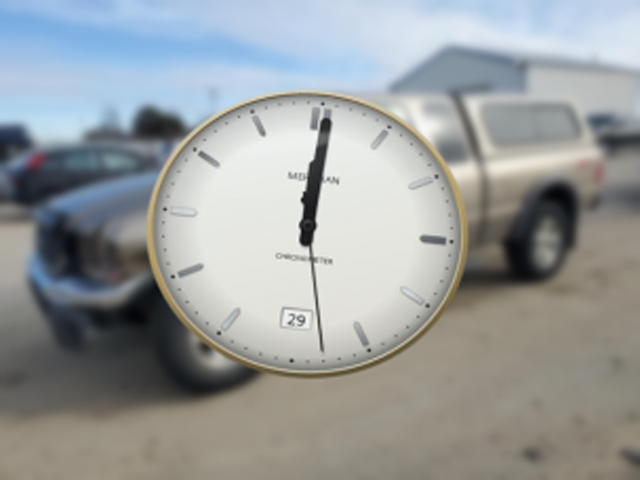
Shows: 12:00:28
